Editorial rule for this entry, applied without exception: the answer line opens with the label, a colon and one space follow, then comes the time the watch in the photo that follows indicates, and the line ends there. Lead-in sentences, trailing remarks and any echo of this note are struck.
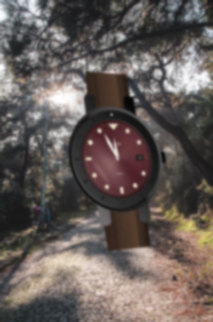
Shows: 11:56
